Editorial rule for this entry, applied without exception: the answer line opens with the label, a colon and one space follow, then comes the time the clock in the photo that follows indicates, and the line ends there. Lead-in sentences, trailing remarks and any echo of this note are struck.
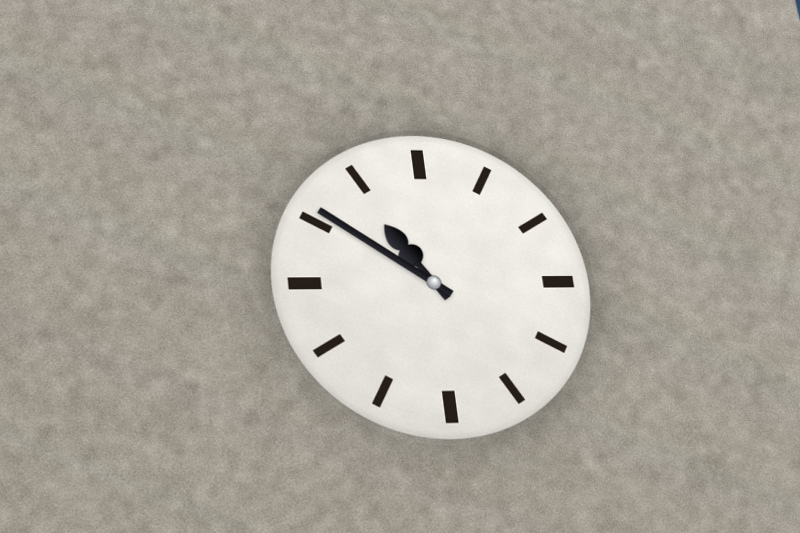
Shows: 10:51
